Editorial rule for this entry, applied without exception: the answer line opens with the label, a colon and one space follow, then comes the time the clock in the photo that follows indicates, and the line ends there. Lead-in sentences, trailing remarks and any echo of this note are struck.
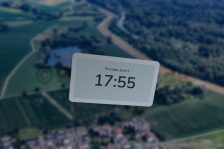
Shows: 17:55
